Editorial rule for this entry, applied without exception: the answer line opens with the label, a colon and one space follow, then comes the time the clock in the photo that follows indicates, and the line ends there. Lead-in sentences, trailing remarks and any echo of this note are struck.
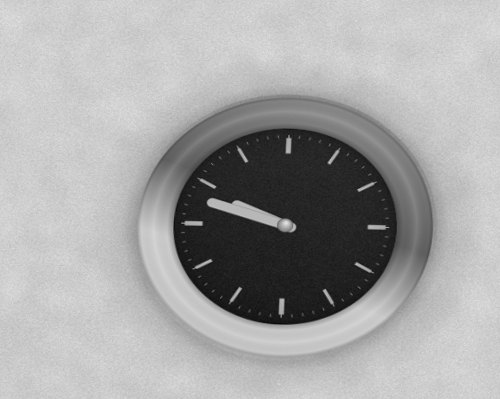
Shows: 9:48
